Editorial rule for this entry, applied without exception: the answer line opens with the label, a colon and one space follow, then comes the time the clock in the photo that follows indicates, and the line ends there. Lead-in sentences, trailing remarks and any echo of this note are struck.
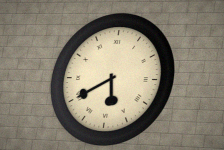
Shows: 5:40
